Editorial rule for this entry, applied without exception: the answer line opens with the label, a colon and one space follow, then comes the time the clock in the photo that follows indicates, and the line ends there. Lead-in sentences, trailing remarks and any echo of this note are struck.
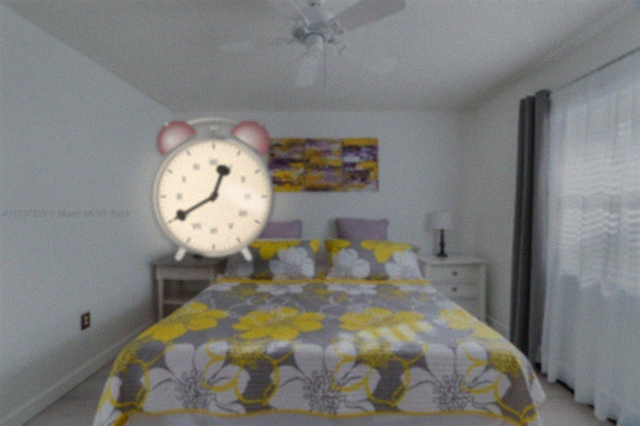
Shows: 12:40
